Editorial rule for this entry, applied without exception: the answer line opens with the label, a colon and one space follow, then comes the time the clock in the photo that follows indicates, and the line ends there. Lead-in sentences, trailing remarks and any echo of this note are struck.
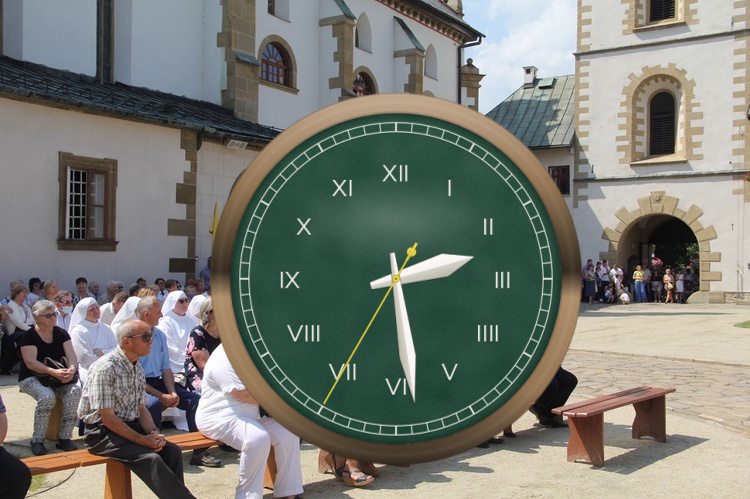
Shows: 2:28:35
